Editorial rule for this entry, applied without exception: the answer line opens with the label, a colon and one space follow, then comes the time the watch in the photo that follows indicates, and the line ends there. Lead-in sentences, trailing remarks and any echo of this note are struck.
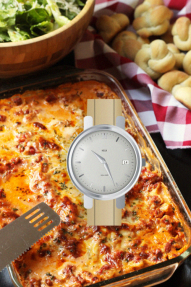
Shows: 10:26
